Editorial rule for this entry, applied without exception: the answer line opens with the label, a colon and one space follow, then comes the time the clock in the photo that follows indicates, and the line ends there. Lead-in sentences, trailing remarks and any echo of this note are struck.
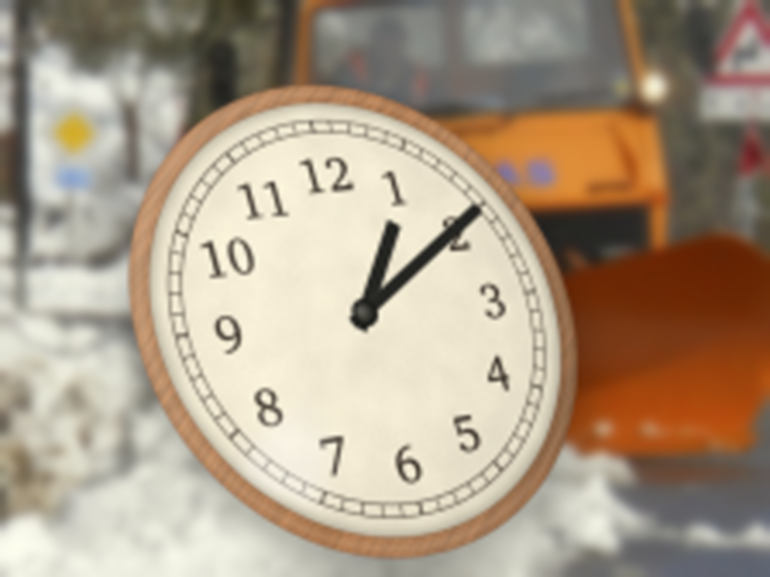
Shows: 1:10
